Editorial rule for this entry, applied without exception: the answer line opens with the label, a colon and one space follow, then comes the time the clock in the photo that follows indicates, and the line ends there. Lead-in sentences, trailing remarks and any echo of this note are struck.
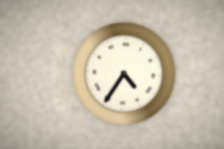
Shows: 4:35
